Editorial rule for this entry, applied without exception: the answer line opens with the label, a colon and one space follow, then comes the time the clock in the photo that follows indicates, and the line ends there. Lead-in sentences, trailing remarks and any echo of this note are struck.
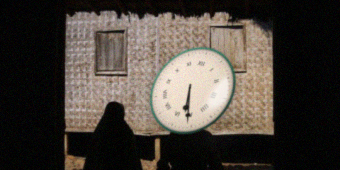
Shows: 5:26
